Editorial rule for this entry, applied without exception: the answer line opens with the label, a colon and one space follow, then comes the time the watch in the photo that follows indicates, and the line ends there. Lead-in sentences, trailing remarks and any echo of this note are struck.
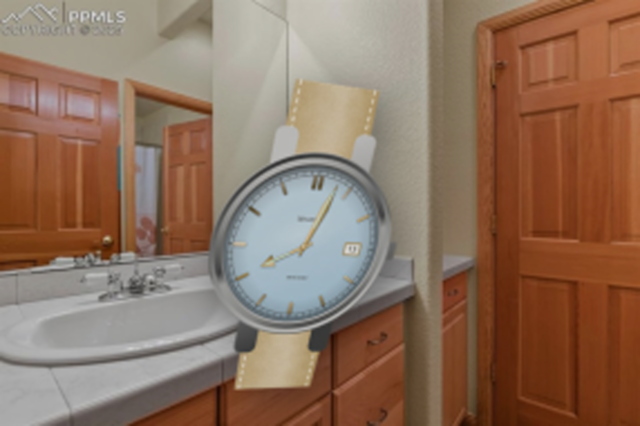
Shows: 8:03
